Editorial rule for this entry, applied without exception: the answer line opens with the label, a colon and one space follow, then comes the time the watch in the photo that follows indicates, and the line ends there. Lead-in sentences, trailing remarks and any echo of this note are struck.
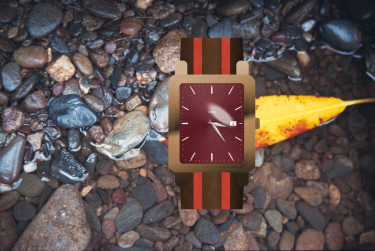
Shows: 3:24
